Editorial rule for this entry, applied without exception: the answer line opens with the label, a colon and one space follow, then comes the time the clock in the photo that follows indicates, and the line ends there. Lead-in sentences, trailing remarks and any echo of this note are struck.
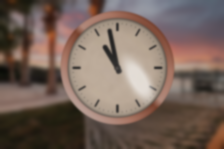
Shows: 10:58
